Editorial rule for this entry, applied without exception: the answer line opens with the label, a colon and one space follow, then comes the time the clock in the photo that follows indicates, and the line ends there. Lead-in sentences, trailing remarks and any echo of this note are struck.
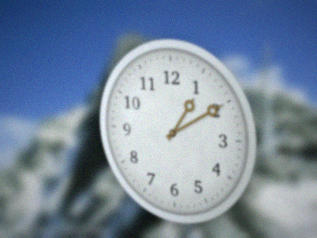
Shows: 1:10
